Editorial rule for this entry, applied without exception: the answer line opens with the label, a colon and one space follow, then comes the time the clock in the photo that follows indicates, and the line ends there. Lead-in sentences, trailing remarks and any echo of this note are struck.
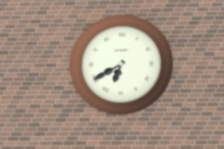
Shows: 6:40
